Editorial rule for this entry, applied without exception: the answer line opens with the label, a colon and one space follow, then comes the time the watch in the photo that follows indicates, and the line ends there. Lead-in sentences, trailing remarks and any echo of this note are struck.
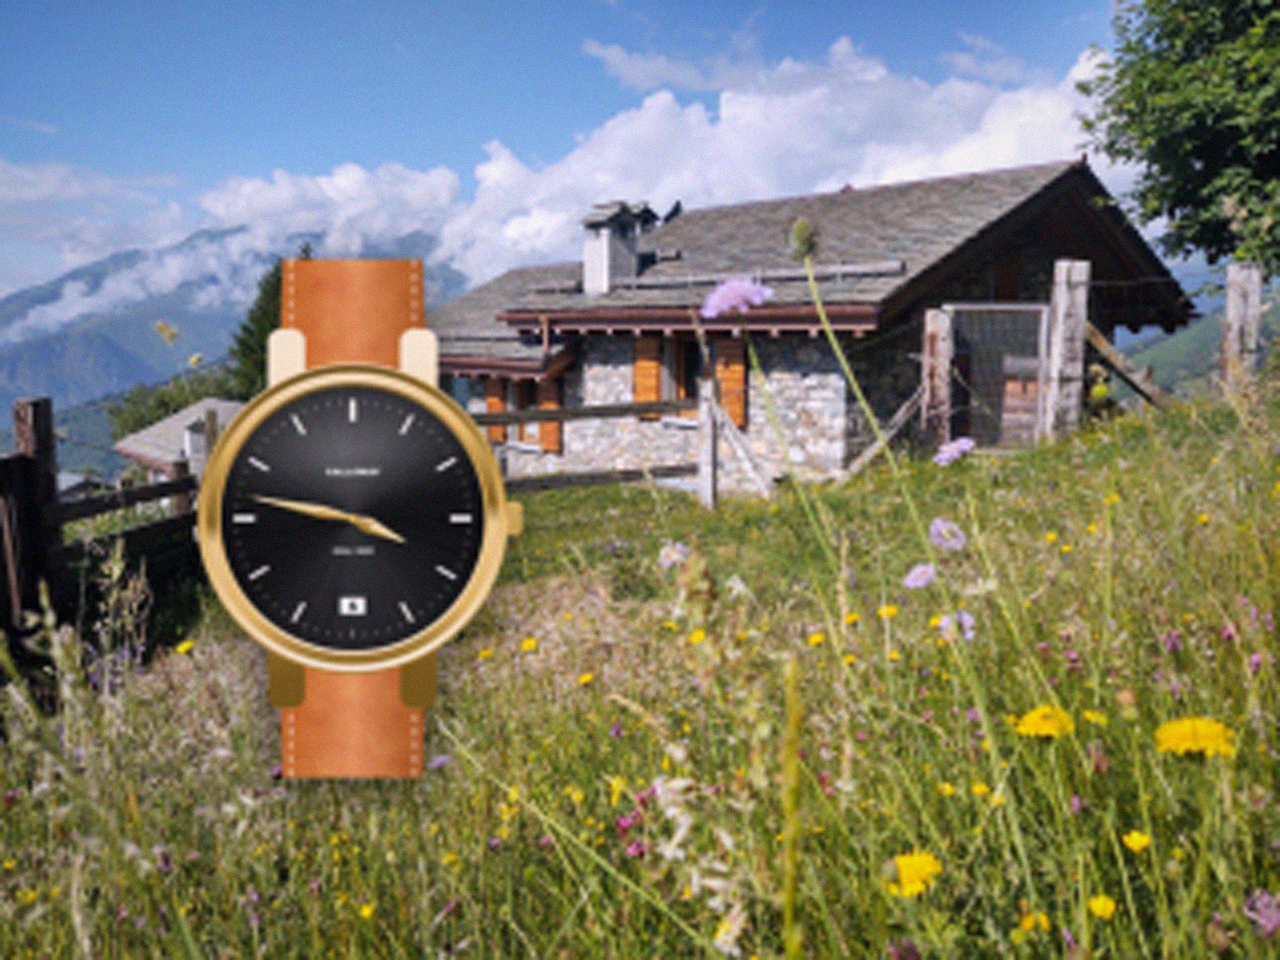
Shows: 3:47
